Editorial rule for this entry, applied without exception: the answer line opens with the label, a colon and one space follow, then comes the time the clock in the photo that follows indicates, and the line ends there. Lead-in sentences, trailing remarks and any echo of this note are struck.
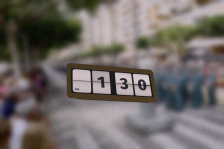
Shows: 1:30
